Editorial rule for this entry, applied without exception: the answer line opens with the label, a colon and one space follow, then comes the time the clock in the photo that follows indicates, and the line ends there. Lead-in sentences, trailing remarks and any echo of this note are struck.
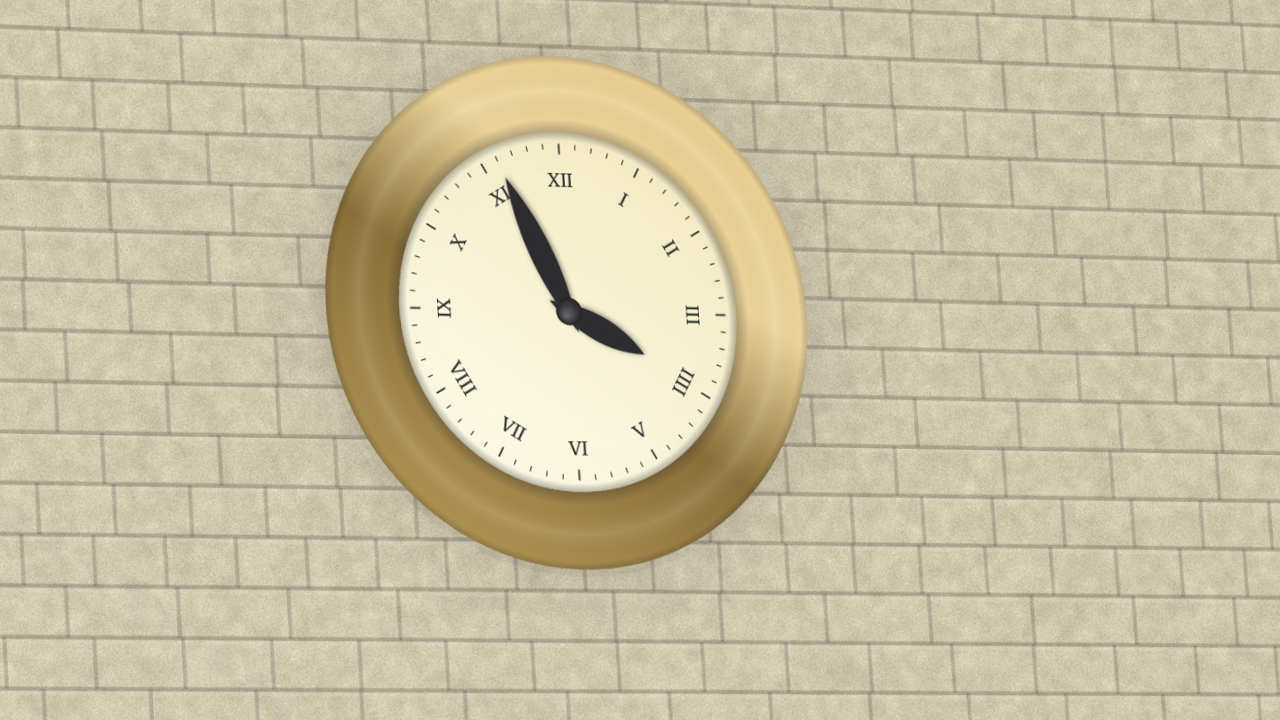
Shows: 3:56
